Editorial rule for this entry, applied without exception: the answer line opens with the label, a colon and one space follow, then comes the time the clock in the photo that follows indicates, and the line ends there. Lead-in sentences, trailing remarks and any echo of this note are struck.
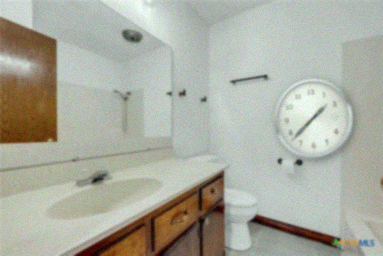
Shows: 1:38
